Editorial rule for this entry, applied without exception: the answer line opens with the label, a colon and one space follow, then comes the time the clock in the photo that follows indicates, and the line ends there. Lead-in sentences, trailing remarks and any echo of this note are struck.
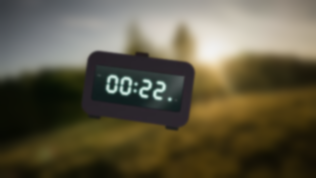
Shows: 0:22
